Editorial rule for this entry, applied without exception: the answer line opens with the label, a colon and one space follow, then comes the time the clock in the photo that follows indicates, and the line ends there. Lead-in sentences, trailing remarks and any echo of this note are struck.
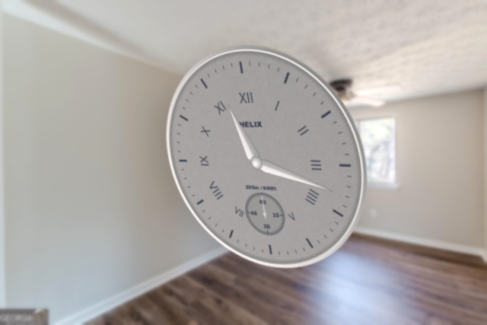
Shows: 11:18
